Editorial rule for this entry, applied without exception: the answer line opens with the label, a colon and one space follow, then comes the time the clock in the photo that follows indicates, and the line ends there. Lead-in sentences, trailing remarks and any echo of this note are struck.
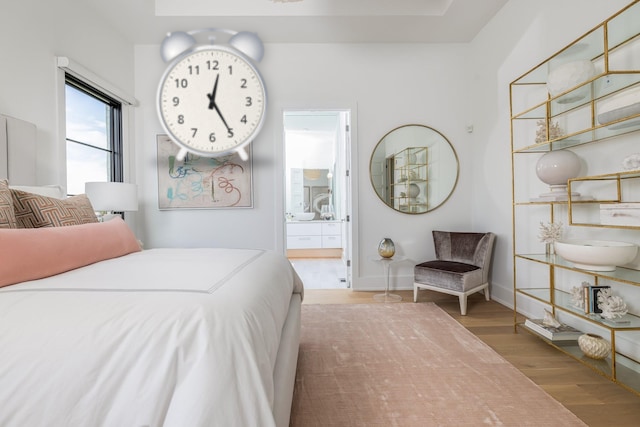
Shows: 12:25
